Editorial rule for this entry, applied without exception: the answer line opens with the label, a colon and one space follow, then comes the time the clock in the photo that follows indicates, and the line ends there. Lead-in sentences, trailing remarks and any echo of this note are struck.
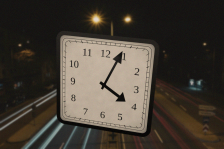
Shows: 4:04
